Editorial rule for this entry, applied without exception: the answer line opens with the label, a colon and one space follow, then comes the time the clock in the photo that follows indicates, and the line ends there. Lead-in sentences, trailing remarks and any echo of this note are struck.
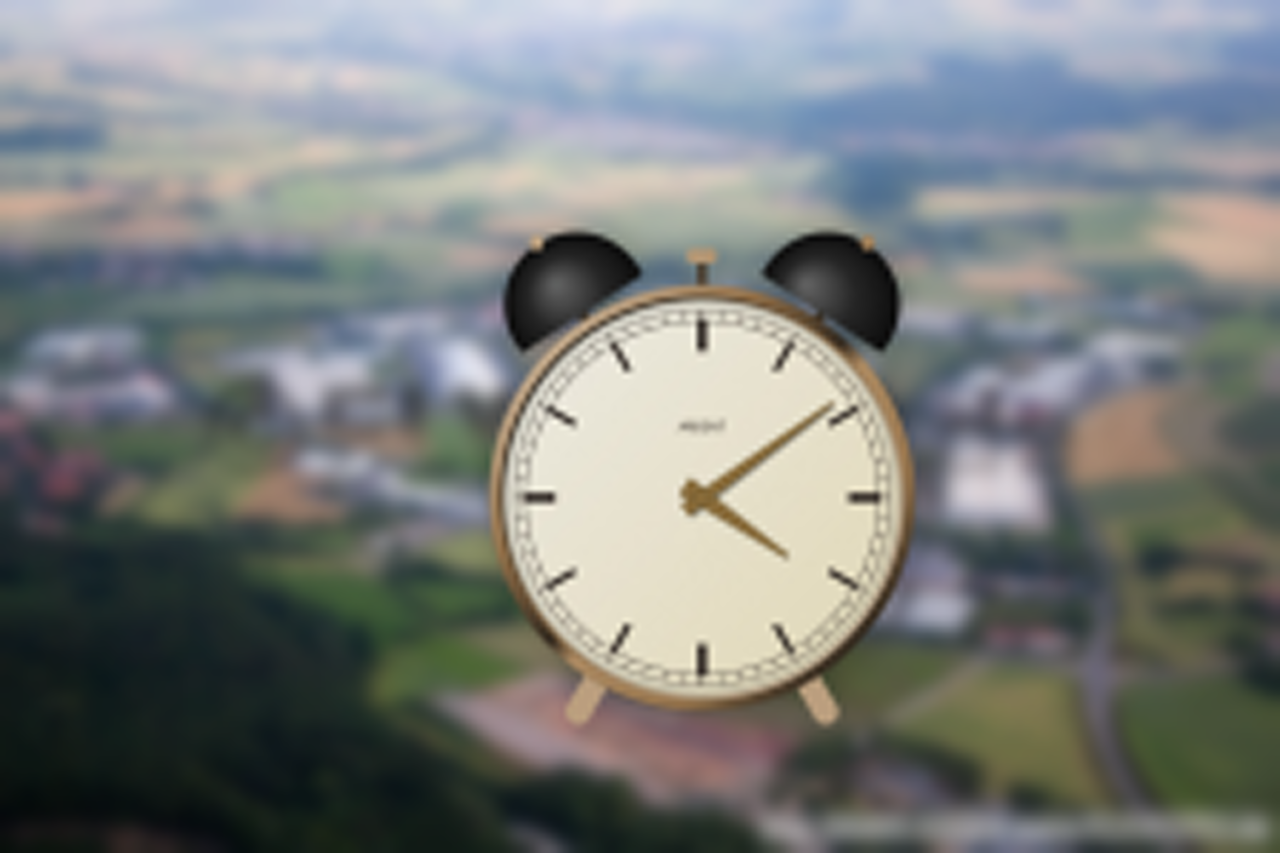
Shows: 4:09
